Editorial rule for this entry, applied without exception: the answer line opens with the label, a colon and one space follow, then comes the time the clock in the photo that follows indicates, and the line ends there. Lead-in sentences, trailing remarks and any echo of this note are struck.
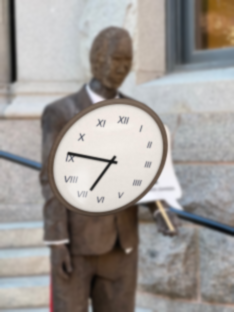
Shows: 6:46
